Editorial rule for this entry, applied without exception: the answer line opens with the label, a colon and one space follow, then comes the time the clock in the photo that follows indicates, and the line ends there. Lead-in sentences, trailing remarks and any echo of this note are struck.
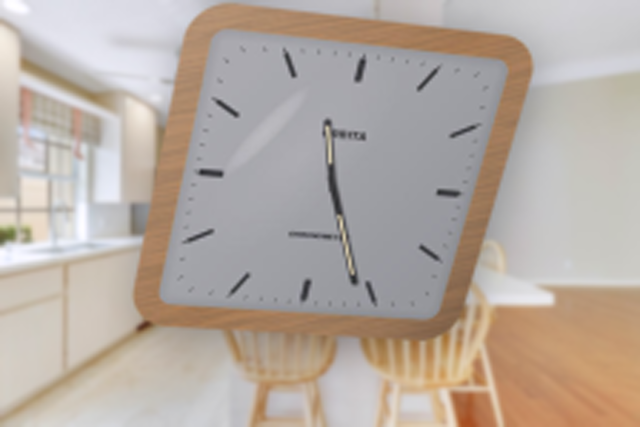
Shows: 11:26
